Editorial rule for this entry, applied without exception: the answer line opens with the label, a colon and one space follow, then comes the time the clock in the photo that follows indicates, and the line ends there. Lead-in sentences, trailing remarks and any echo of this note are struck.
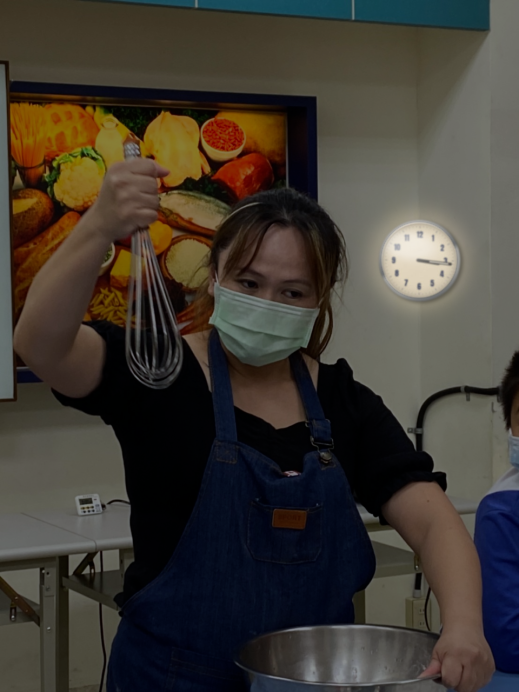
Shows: 3:16
